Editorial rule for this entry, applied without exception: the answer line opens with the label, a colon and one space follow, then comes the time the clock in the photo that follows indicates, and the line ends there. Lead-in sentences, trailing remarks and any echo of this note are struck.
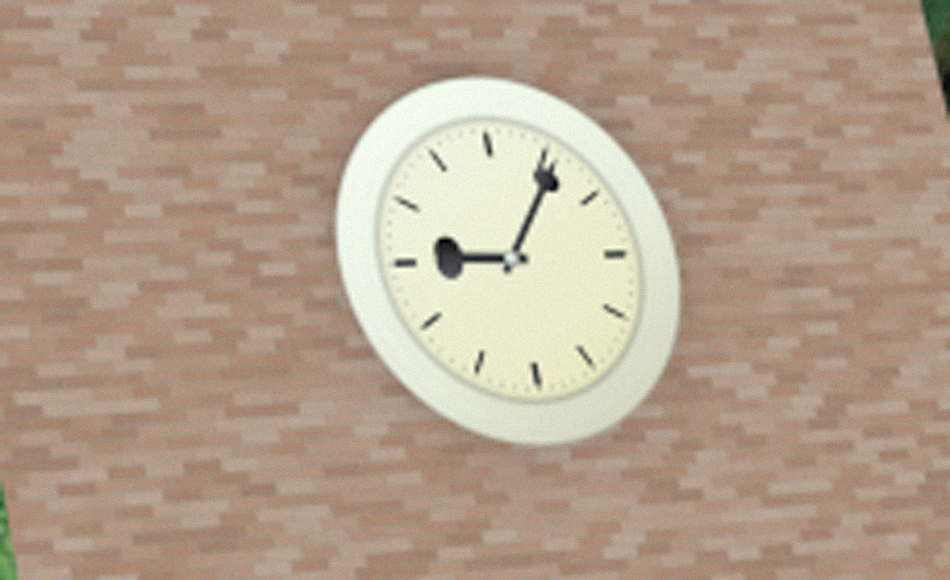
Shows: 9:06
